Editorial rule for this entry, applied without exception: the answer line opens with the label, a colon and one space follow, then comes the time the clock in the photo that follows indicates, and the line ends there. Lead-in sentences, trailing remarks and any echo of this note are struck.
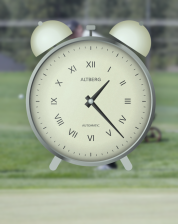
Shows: 1:23
